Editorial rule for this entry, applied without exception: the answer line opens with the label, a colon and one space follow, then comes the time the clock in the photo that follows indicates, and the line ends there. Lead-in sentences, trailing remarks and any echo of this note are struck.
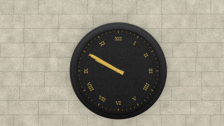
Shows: 9:50
